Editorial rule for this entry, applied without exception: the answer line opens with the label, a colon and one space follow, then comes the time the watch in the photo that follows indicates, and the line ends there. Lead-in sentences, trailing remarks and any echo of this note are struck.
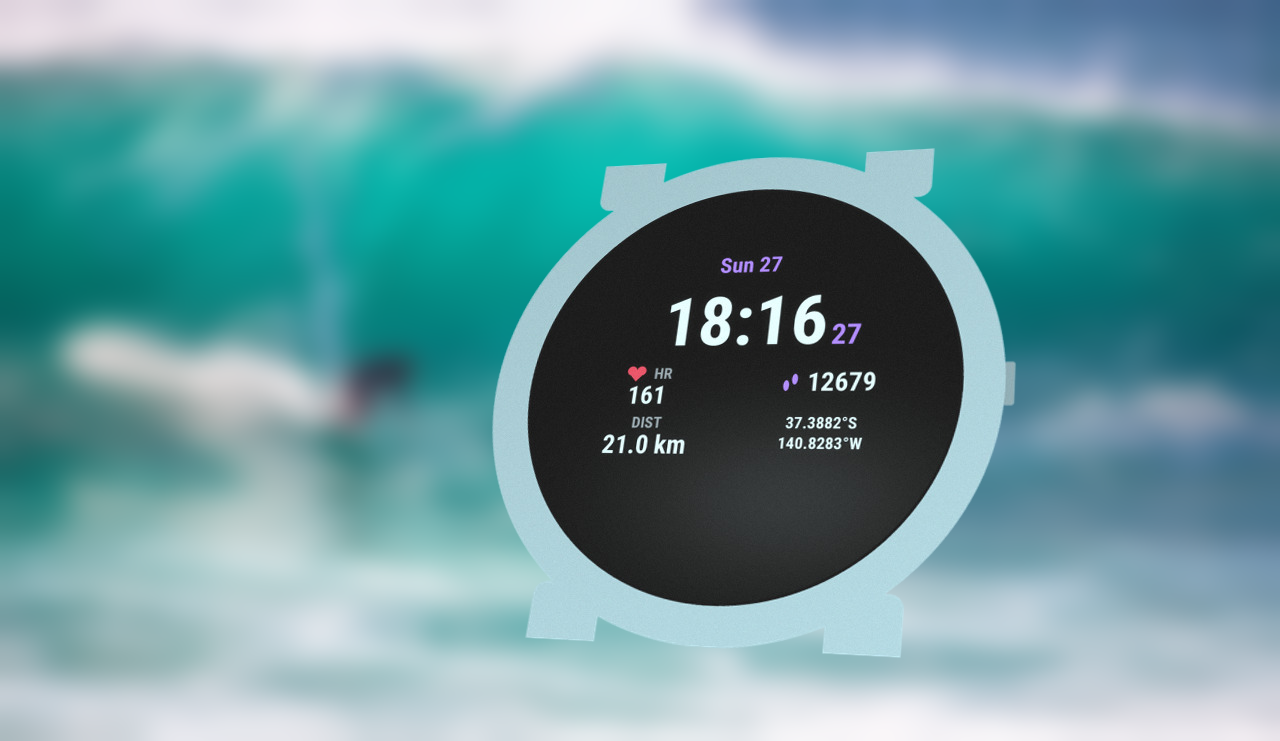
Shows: 18:16:27
